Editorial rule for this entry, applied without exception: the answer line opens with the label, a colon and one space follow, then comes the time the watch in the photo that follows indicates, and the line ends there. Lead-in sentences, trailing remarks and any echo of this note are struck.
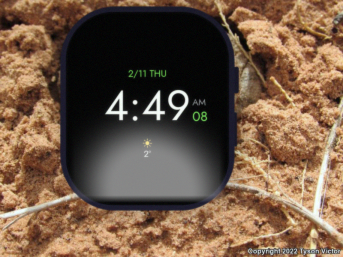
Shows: 4:49:08
